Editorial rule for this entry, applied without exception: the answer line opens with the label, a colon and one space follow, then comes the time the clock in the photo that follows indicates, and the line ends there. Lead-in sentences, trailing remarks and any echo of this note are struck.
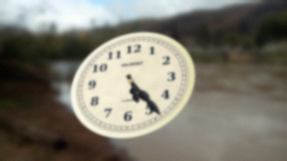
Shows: 5:24
